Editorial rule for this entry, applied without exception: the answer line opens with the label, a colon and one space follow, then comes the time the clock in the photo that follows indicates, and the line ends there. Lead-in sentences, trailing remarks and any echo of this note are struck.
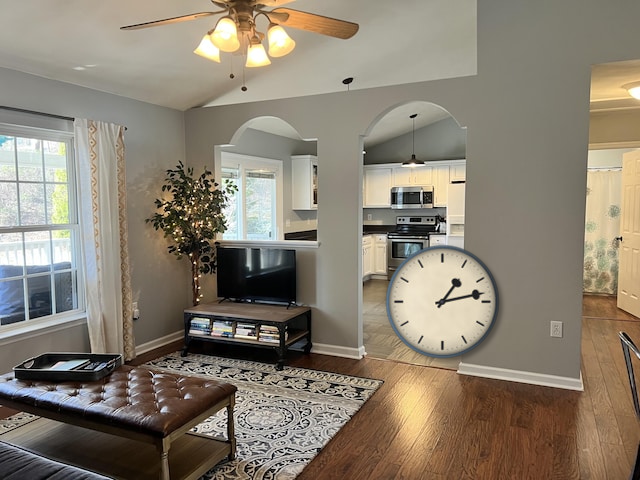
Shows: 1:13
